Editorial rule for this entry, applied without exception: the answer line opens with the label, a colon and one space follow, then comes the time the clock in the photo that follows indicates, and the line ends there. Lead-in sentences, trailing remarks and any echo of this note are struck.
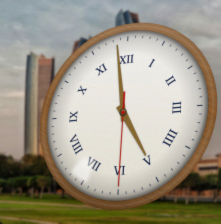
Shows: 4:58:30
